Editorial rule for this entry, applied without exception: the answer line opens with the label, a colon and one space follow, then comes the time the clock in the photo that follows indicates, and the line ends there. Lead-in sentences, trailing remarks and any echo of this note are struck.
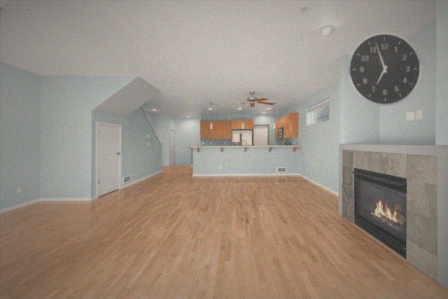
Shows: 6:57
